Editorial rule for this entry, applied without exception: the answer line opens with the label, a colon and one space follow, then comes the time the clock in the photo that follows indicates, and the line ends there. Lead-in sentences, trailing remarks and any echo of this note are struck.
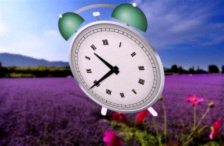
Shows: 10:40
